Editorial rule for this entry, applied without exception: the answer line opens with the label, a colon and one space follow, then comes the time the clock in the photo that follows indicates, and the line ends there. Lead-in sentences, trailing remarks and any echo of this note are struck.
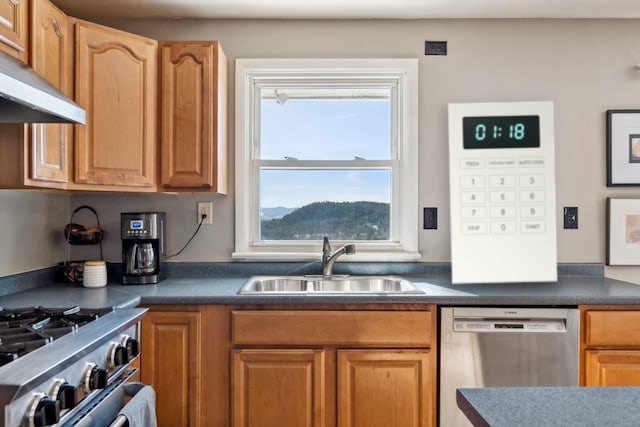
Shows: 1:18
